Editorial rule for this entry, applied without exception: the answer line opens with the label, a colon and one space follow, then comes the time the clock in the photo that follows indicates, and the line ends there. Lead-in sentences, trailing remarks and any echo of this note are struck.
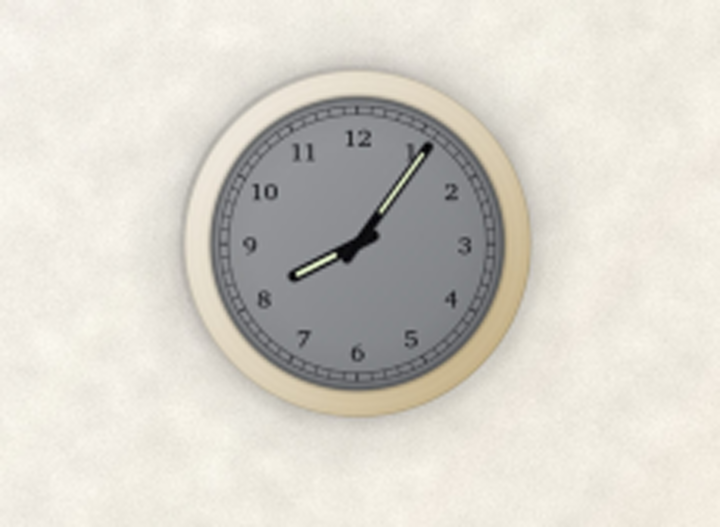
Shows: 8:06
